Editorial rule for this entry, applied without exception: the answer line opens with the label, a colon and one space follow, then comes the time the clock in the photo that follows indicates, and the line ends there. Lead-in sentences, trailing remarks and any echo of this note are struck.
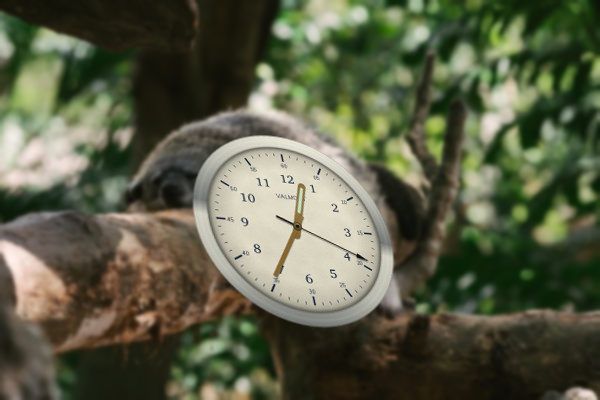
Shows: 12:35:19
